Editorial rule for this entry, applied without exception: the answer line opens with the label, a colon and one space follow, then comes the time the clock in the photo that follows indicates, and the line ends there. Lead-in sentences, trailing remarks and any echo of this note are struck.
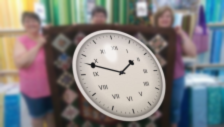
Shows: 1:48
